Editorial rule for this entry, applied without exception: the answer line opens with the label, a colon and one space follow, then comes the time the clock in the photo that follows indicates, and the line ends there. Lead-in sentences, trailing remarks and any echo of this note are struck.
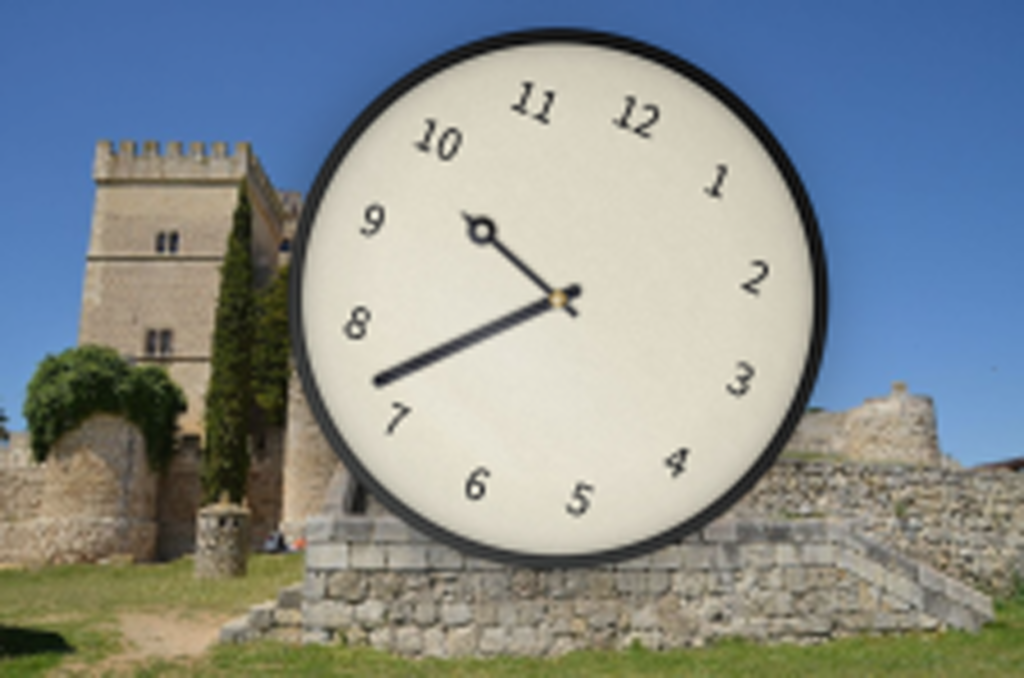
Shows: 9:37
